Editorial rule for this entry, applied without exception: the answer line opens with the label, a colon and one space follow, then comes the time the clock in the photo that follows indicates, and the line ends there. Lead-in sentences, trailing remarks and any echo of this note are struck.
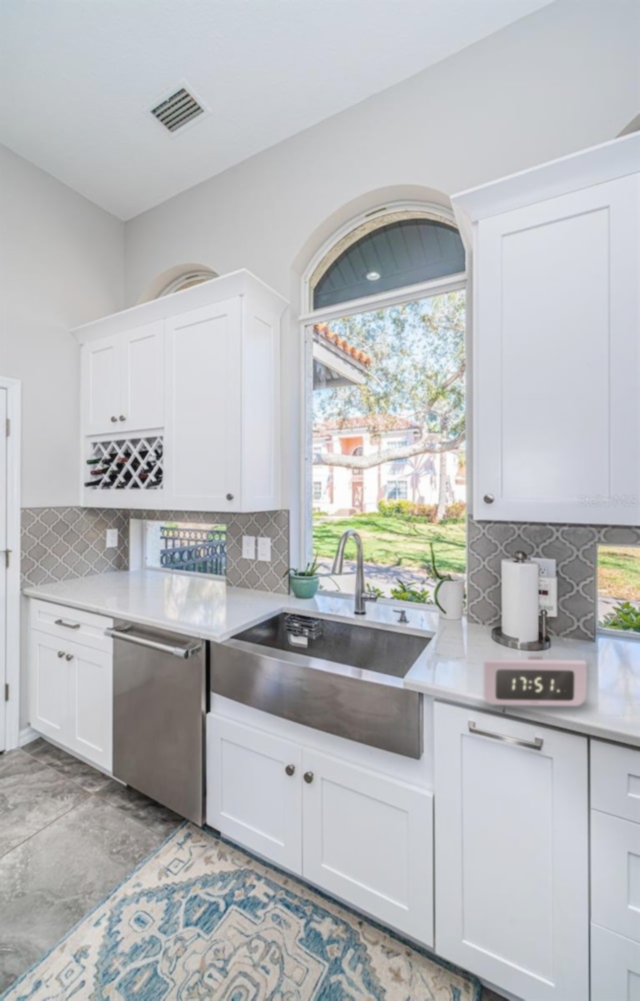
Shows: 17:51
